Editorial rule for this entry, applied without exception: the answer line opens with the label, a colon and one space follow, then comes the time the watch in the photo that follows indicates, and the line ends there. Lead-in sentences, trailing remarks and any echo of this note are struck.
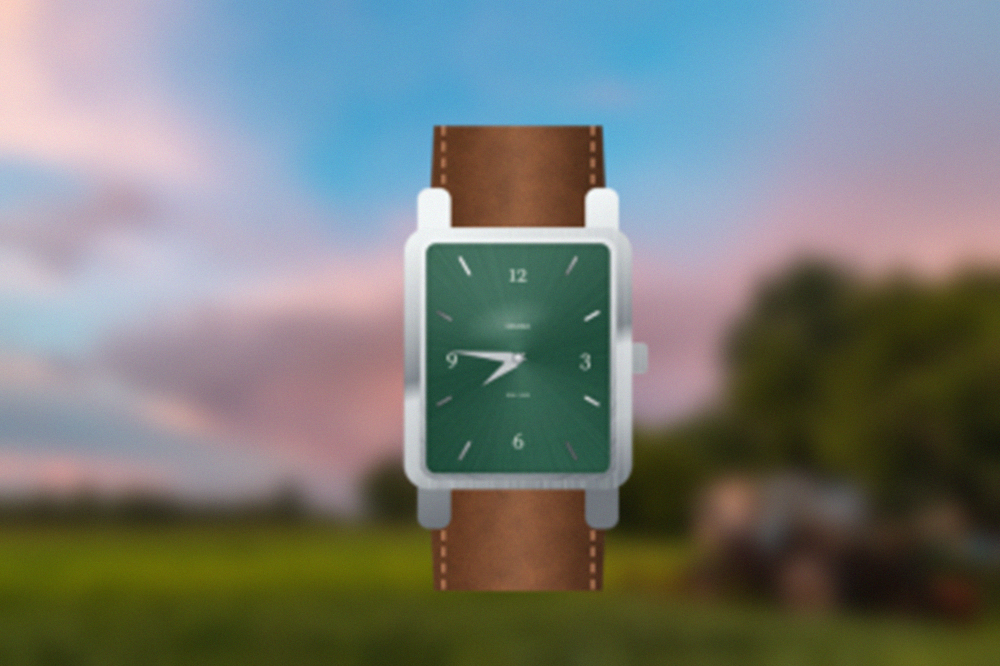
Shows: 7:46
